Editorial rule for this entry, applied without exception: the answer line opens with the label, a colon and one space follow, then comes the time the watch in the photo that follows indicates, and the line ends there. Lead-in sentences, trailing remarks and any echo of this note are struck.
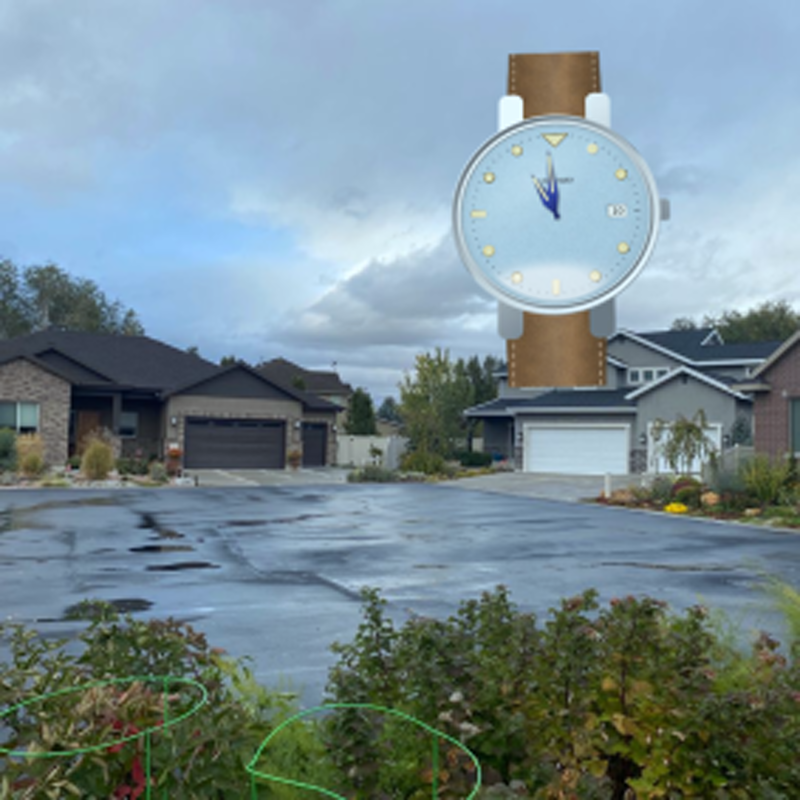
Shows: 10:59
